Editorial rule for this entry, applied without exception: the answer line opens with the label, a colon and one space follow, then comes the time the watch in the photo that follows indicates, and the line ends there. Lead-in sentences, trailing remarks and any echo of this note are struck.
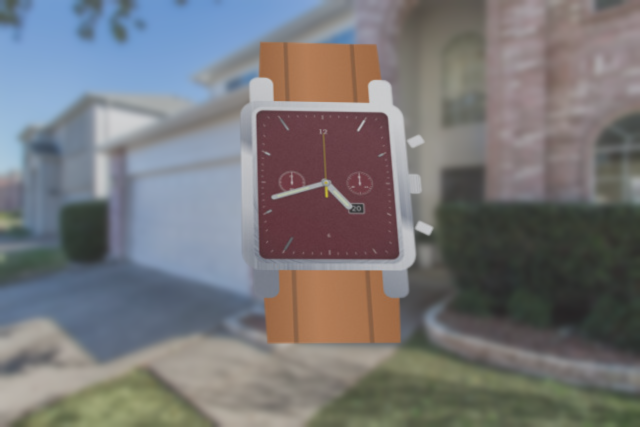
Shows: 4:42
